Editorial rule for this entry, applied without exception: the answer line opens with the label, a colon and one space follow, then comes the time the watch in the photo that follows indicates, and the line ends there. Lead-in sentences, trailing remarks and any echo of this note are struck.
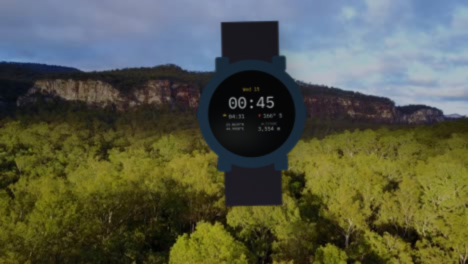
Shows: 0:45
